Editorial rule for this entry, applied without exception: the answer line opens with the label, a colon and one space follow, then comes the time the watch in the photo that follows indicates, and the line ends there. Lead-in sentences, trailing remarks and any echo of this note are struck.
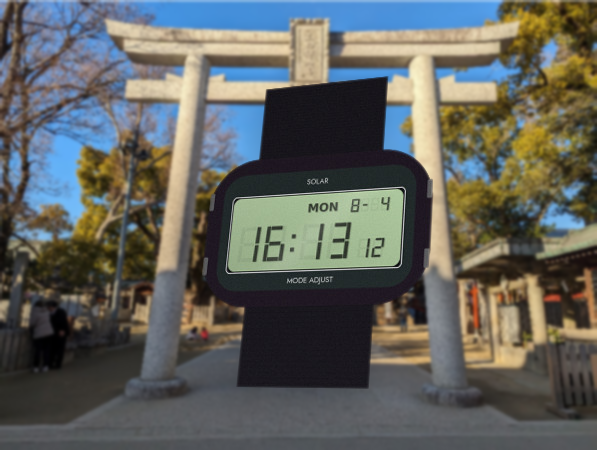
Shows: 16:13:12
